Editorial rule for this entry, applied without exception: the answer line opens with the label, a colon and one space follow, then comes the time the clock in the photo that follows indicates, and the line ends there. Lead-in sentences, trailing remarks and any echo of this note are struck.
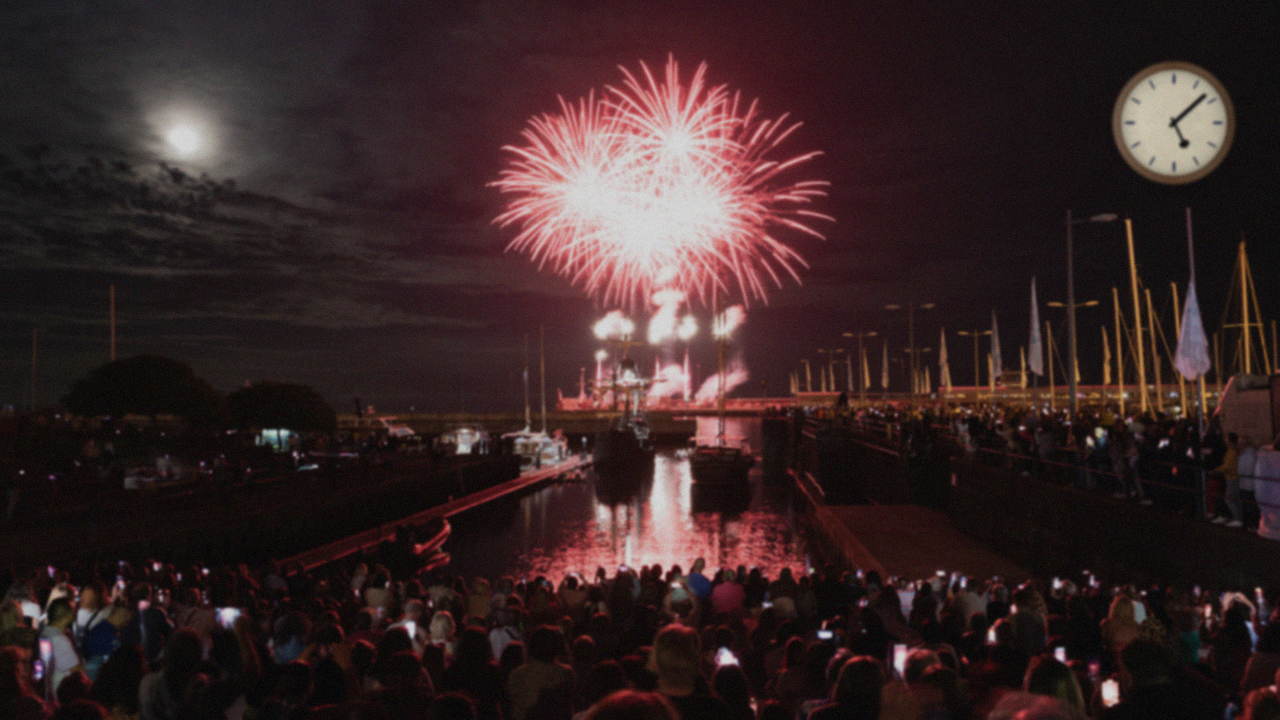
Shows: 5:08
